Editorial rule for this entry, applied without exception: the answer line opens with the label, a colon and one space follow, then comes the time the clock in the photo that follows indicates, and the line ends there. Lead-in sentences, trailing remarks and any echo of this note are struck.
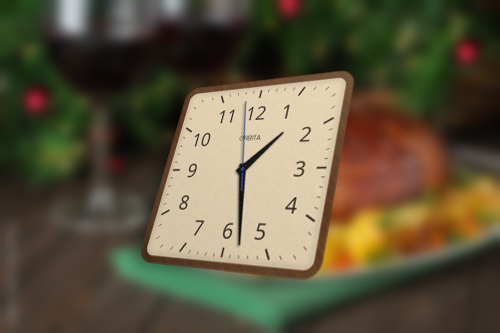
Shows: 1:27:58
